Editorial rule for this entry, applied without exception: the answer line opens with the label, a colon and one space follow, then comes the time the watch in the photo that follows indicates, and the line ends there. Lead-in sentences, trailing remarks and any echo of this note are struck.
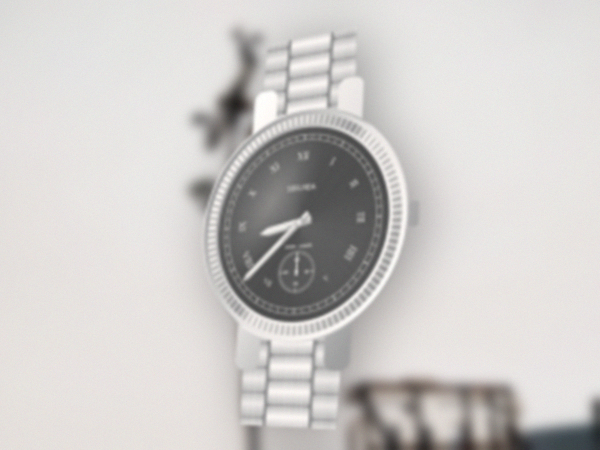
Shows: 8:38
